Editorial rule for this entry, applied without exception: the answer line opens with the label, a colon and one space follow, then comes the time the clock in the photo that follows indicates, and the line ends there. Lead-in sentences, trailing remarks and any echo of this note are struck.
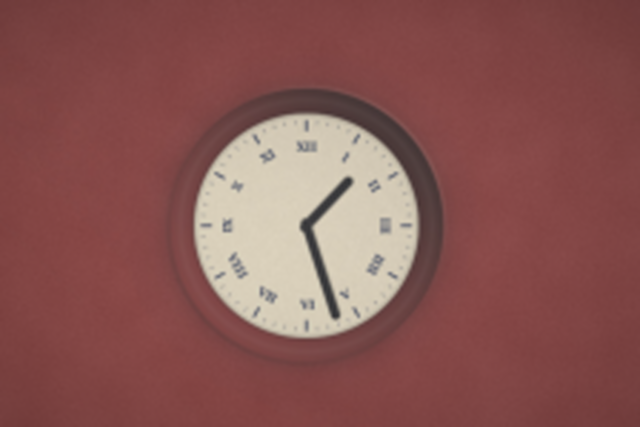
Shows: 1:27
